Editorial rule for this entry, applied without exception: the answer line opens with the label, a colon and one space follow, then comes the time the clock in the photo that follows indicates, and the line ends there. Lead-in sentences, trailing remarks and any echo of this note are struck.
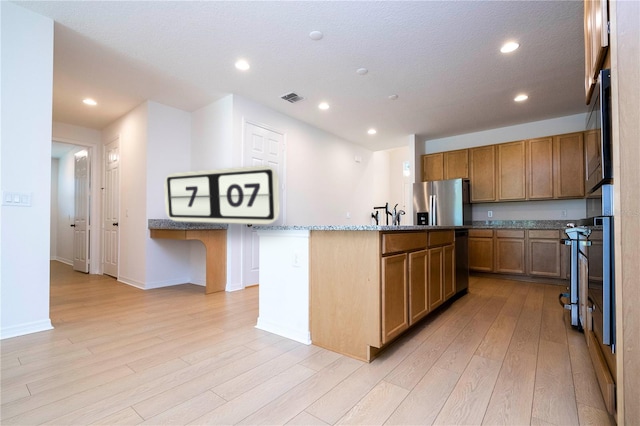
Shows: 7:07
